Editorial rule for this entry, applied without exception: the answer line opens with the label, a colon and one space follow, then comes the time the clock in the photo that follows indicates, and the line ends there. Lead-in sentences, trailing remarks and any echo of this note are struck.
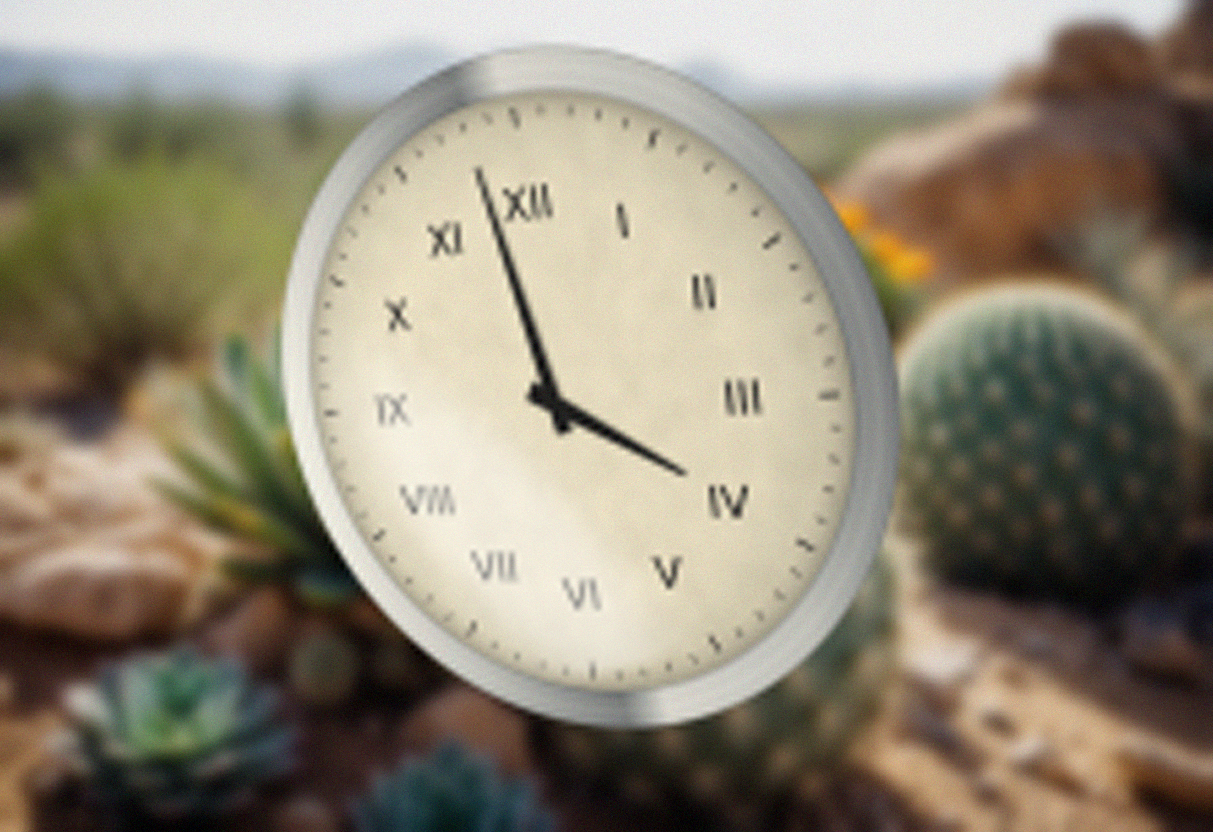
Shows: 3:58
